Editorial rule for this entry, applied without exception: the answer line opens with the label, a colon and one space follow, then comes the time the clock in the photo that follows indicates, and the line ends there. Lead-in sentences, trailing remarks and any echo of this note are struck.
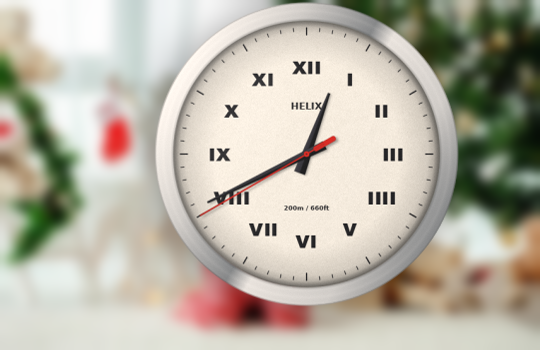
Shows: 12:40:40
